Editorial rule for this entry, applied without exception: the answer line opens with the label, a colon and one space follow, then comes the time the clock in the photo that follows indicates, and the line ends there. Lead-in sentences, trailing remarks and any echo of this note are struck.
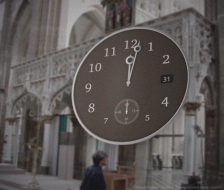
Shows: 12:02
